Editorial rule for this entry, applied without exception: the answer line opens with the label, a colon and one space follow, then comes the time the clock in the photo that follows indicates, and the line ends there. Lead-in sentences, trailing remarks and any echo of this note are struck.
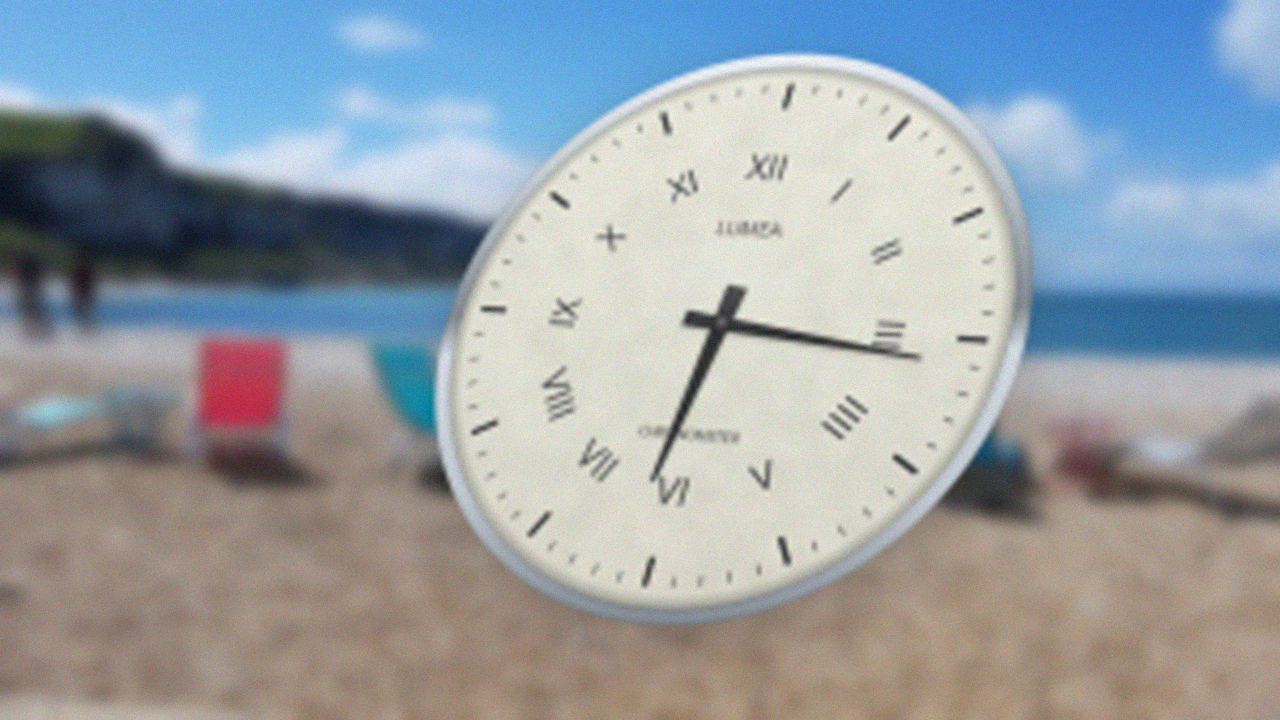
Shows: 6:16
